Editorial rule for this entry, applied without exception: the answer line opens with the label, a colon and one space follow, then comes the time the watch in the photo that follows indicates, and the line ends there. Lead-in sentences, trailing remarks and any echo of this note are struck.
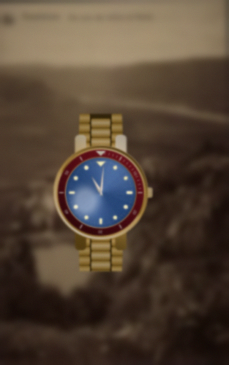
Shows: 11:01
